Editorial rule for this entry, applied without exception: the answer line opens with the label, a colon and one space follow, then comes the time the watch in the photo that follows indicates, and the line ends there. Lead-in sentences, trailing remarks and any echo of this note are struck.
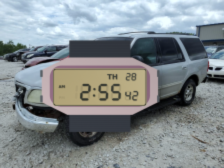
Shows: 2:55:42
